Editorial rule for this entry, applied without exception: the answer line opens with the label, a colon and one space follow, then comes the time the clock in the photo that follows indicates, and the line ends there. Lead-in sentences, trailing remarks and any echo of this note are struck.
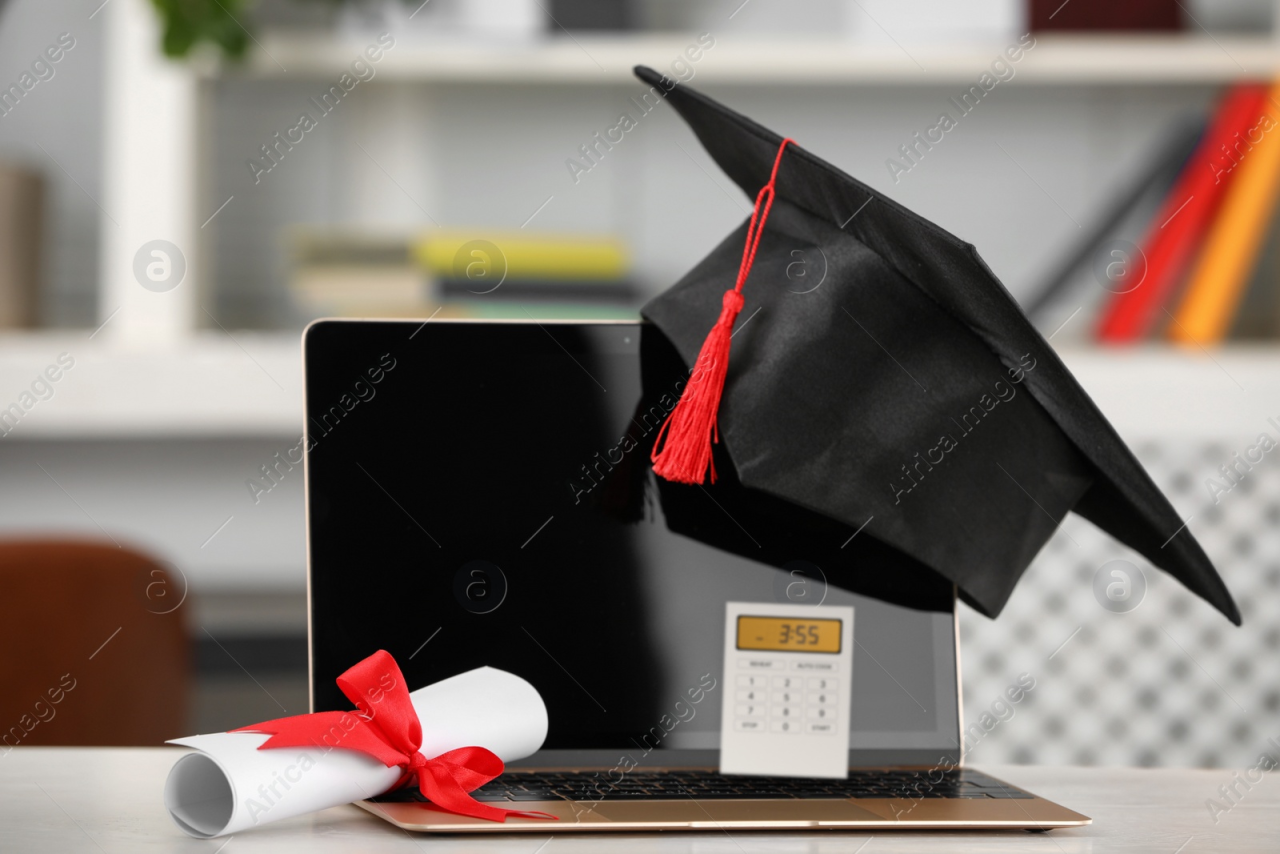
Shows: 3:55
